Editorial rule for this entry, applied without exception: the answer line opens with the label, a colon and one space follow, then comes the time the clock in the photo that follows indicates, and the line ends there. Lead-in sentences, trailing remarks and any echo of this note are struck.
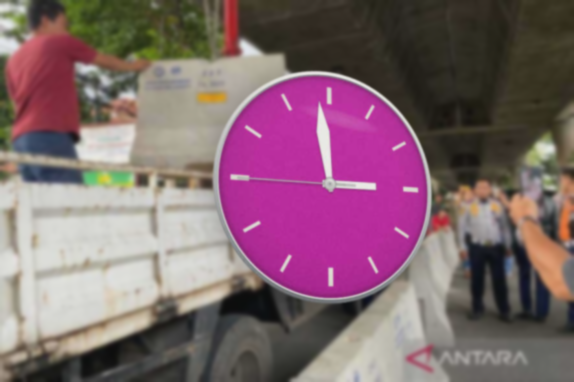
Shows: 2:58:45
